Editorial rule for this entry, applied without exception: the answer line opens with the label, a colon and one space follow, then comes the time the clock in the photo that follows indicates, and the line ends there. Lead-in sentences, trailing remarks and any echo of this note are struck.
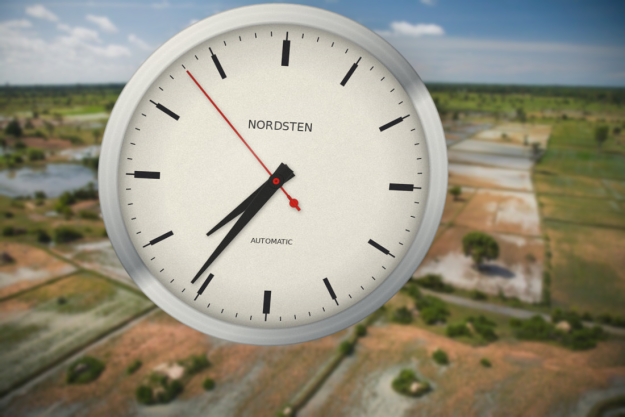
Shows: 7:35:53
